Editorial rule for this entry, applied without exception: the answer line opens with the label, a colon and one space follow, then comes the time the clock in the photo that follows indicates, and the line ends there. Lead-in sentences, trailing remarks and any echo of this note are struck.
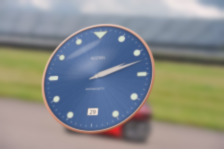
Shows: 2:12
